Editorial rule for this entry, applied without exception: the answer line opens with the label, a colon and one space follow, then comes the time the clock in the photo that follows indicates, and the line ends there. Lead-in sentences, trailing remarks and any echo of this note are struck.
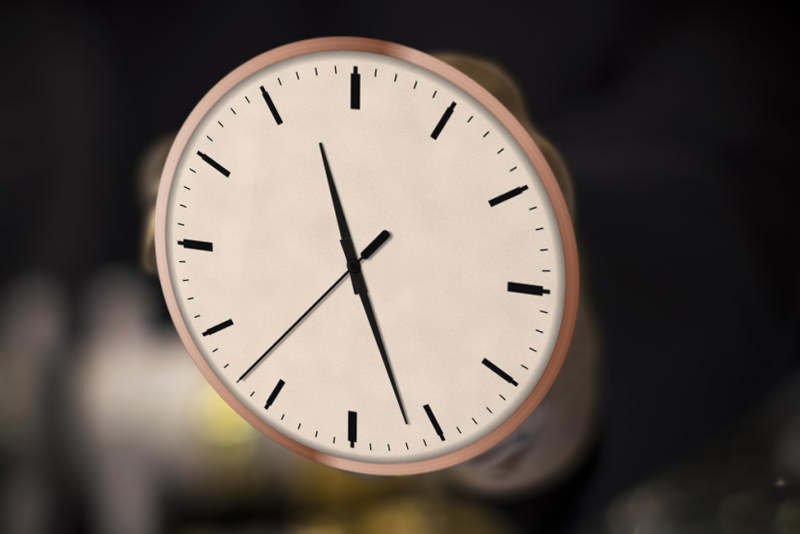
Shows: 11:26:37
